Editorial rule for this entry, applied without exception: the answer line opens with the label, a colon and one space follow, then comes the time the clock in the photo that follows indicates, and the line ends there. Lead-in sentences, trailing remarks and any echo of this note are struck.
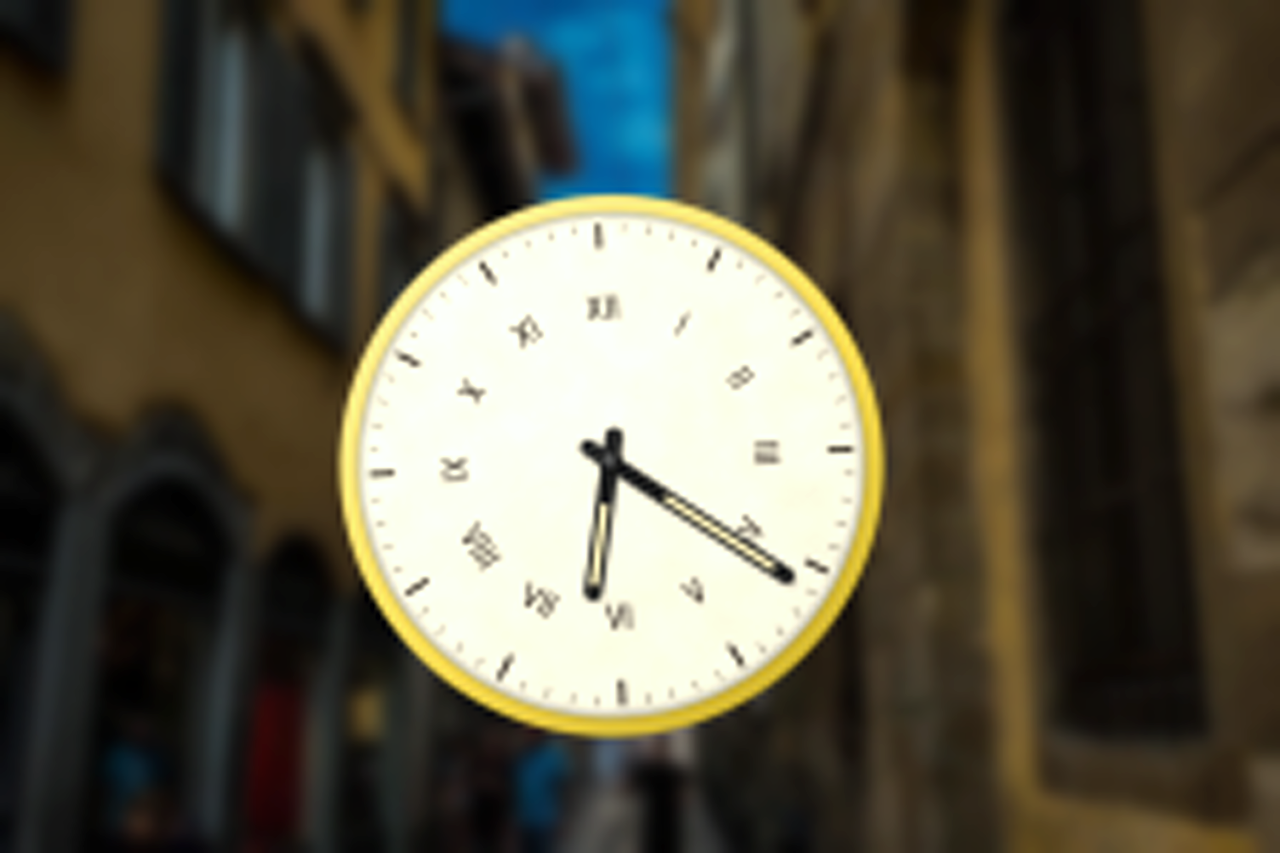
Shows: 6:21
